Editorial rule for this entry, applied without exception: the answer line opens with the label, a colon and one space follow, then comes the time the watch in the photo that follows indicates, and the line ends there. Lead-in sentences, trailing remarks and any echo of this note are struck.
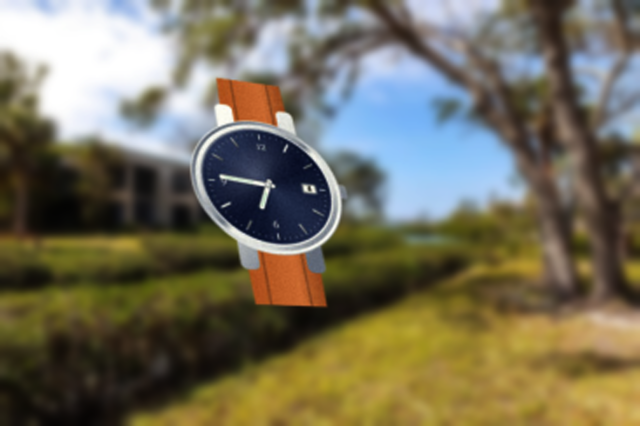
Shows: 6:46
